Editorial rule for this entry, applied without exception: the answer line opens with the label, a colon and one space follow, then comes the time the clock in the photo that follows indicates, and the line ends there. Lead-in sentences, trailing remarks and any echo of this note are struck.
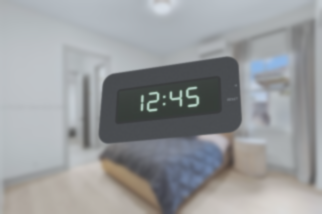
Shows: 12:45
